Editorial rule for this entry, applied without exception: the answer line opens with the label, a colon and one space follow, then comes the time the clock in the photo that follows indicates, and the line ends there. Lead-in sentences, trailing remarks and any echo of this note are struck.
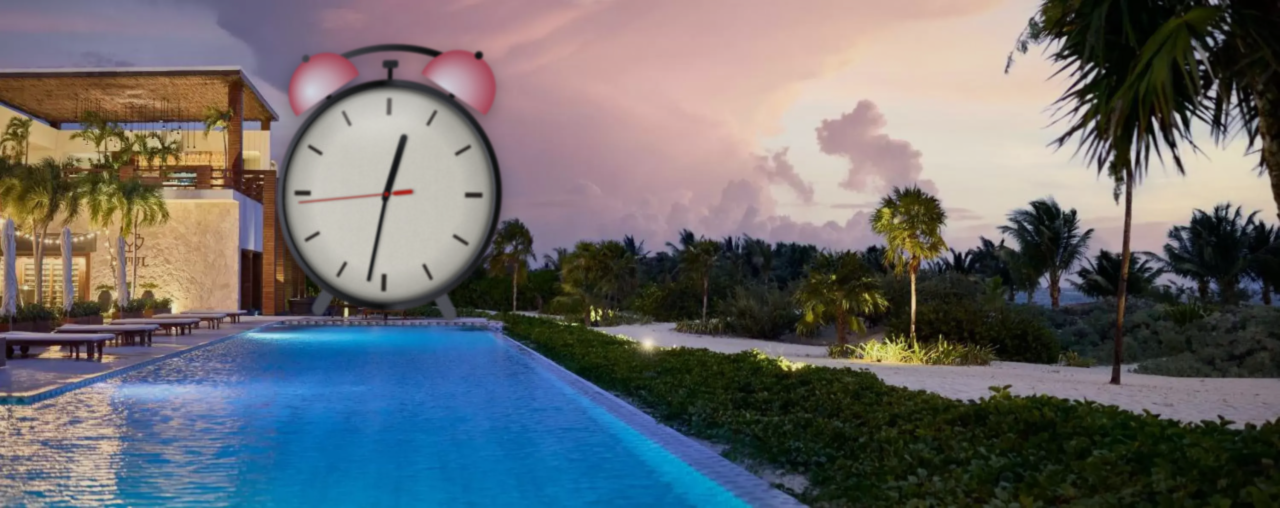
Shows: 12:31:44
